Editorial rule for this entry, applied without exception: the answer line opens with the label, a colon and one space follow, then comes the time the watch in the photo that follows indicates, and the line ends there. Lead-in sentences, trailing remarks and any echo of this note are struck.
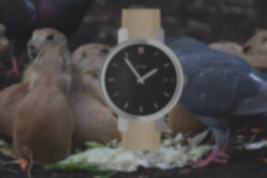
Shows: 1:54
